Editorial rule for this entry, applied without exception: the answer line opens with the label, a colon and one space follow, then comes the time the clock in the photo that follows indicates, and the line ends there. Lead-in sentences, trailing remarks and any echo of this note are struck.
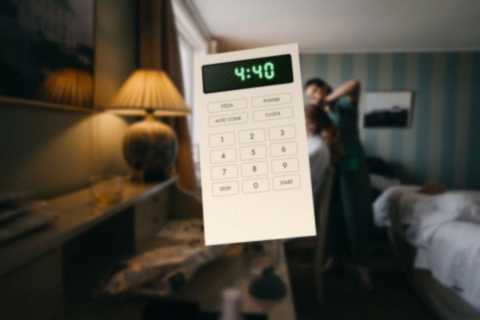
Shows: 4:40
